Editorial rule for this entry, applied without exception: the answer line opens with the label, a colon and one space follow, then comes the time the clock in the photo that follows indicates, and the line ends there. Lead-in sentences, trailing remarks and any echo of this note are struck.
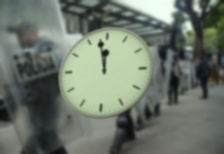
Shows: 11:58
